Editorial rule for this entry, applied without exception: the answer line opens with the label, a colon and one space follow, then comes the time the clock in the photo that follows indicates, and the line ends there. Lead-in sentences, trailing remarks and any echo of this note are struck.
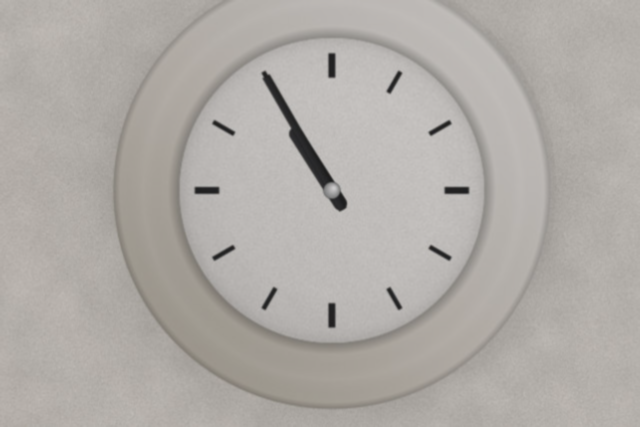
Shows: 10:55
